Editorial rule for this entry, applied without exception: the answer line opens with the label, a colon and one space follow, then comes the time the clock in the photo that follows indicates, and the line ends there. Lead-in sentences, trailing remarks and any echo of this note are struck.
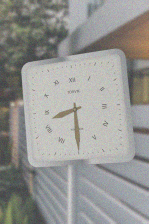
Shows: 8:30
